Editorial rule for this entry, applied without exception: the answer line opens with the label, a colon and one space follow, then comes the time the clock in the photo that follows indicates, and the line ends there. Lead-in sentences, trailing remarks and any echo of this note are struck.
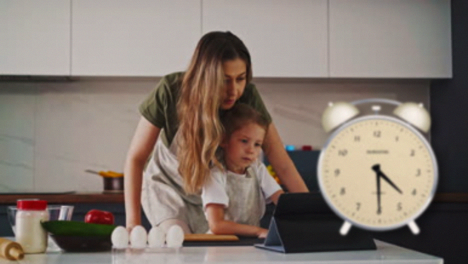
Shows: 4:30
